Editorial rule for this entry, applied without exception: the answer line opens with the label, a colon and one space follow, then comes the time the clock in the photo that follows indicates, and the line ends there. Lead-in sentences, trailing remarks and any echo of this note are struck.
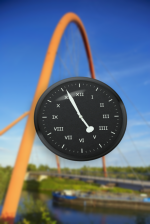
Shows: 4:56
